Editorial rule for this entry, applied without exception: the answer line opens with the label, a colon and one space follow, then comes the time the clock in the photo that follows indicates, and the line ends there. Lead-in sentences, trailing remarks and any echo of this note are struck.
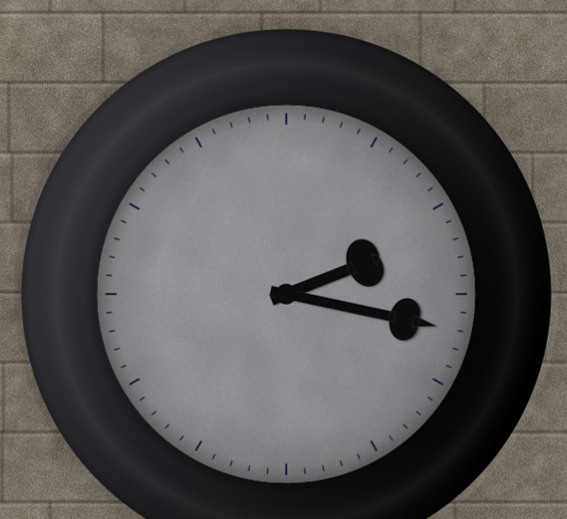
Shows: 2:17
